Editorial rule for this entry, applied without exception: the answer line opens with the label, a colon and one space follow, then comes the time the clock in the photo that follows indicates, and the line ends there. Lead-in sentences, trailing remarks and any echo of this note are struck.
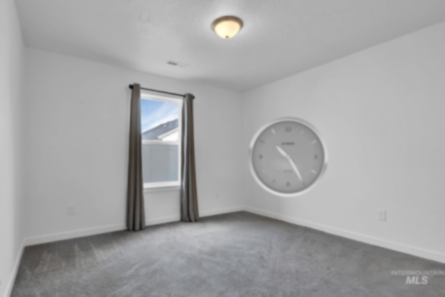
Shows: 10:25
